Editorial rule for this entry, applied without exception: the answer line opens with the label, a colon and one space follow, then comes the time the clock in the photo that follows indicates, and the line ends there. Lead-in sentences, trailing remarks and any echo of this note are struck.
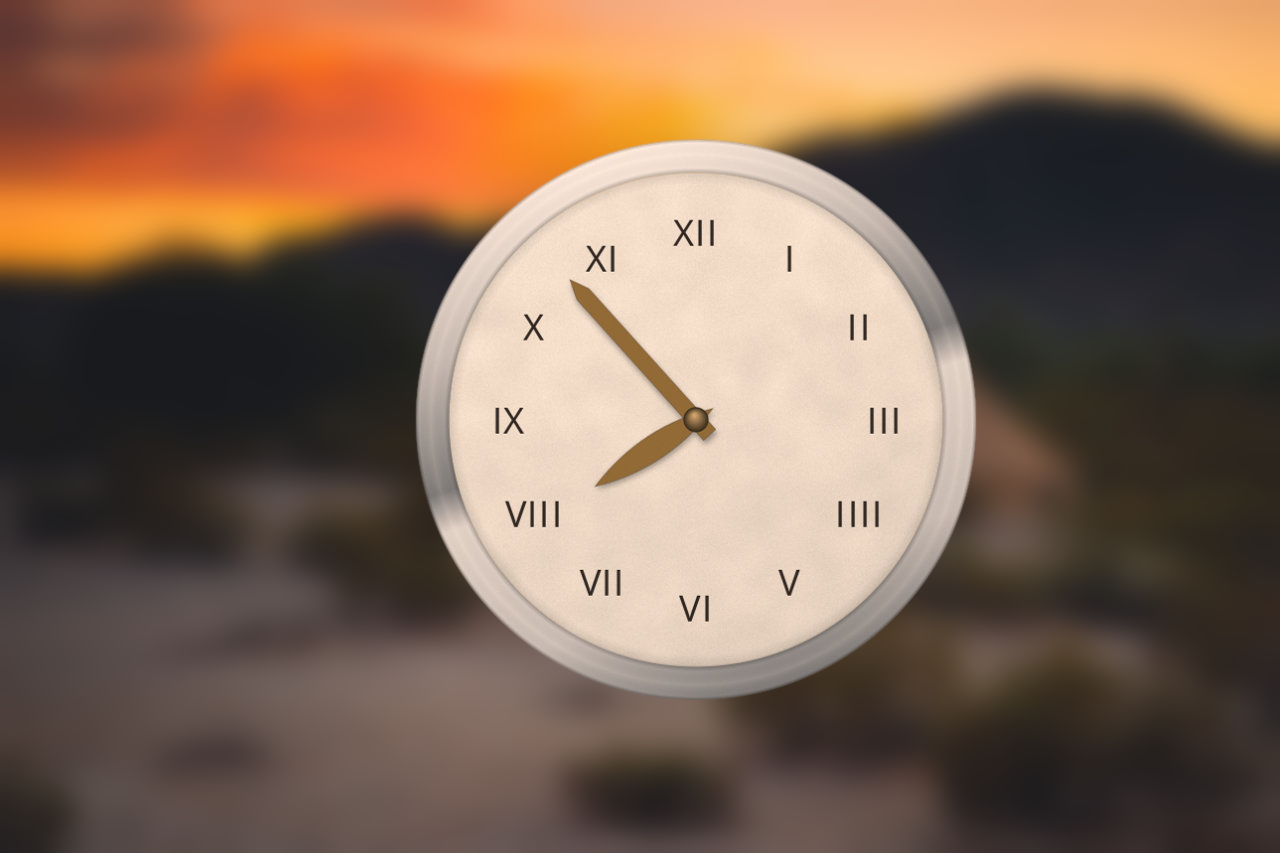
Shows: 7:53
